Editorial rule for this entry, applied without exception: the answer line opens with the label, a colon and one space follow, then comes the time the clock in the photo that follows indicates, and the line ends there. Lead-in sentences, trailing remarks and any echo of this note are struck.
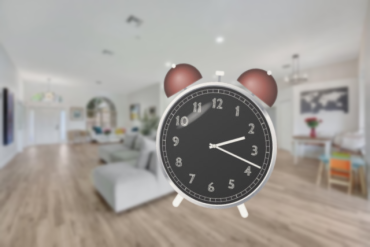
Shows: 2:18
